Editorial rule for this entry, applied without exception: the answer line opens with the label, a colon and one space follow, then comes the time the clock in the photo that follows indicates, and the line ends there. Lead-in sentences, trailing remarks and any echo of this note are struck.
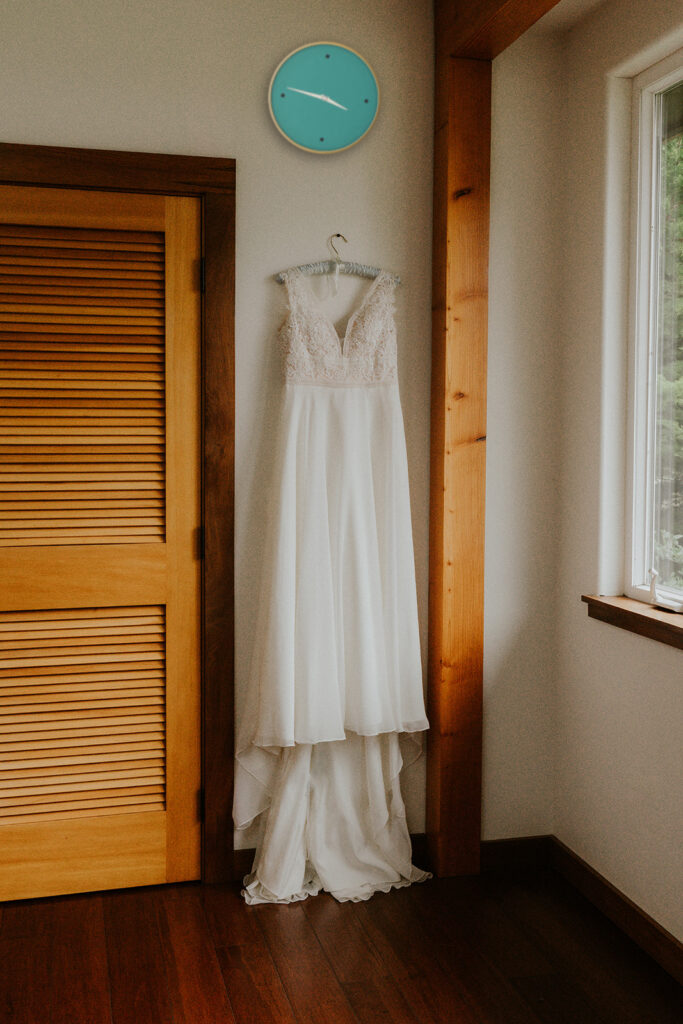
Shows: 3:47
